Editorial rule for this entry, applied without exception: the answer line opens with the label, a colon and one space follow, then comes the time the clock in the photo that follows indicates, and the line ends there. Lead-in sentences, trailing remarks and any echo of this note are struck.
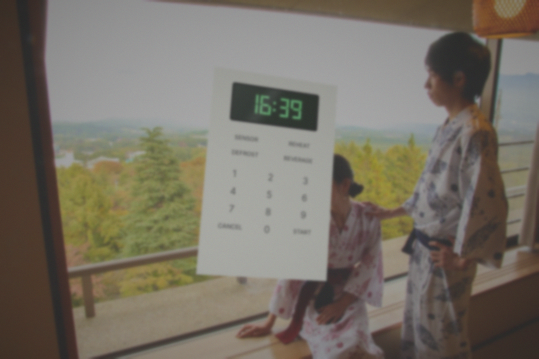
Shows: 16:39
